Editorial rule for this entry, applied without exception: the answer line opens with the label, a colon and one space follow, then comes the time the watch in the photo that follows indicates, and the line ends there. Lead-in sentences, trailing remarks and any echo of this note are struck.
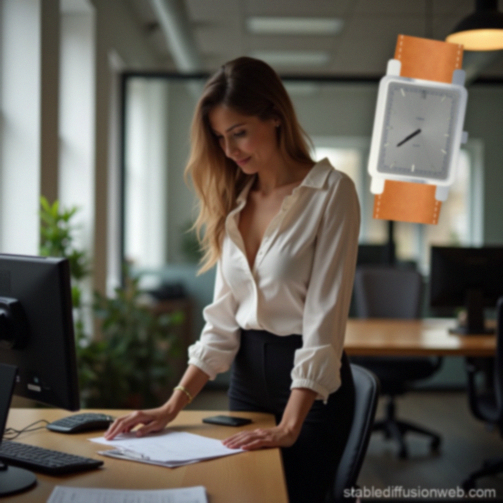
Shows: 7:38
